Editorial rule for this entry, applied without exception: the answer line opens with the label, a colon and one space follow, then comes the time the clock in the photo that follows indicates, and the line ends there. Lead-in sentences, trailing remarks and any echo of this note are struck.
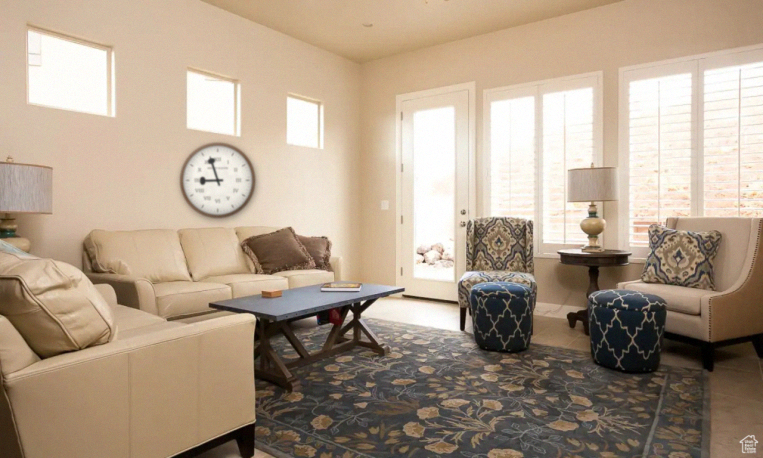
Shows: 8:57
